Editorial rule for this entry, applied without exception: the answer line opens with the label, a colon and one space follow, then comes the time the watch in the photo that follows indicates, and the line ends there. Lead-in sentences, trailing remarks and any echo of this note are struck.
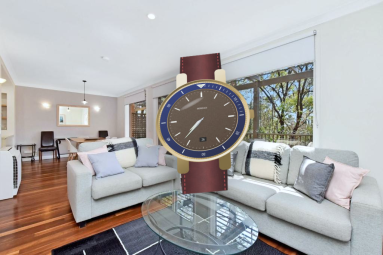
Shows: 7:37
